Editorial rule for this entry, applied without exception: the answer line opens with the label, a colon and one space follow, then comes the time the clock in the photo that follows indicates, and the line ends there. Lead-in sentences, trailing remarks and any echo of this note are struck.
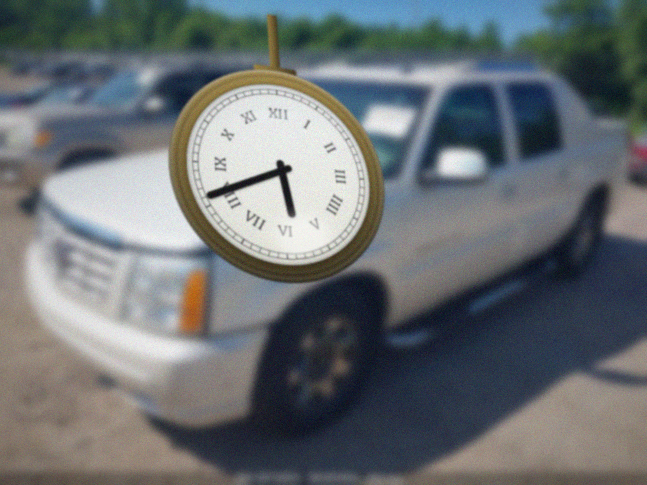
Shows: 5:41
